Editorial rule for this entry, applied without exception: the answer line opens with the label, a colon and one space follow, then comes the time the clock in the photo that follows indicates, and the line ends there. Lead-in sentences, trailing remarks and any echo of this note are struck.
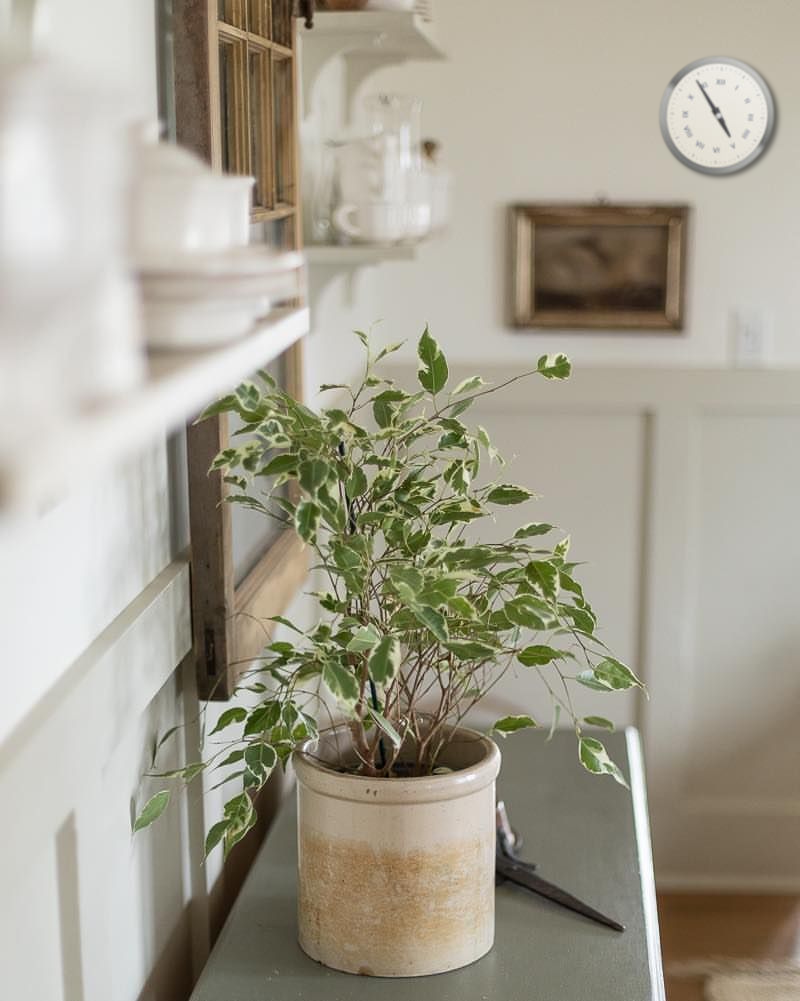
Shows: 4:54
